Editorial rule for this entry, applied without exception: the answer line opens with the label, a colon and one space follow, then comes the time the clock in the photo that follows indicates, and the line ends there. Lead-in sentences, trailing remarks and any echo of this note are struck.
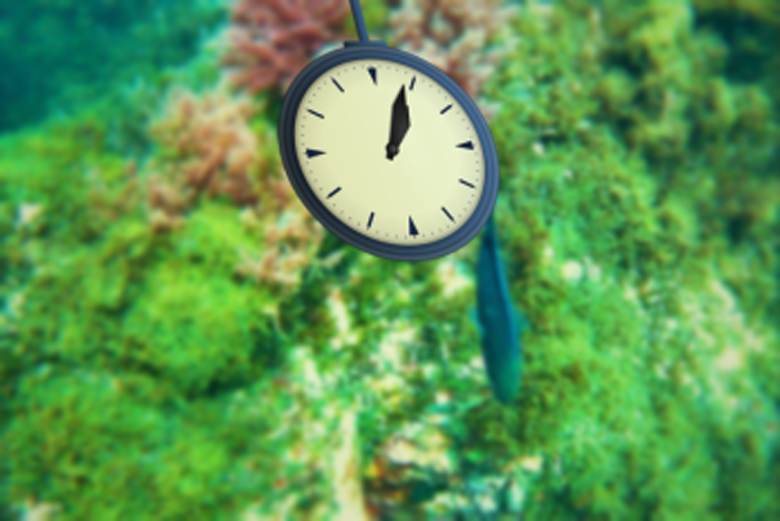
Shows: 1:04
